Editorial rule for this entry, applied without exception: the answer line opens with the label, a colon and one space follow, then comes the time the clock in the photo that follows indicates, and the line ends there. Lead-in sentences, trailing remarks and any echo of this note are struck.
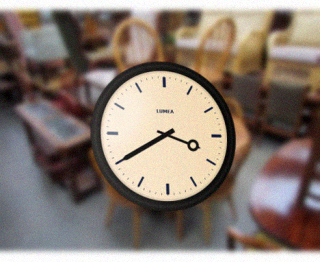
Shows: 3:40
